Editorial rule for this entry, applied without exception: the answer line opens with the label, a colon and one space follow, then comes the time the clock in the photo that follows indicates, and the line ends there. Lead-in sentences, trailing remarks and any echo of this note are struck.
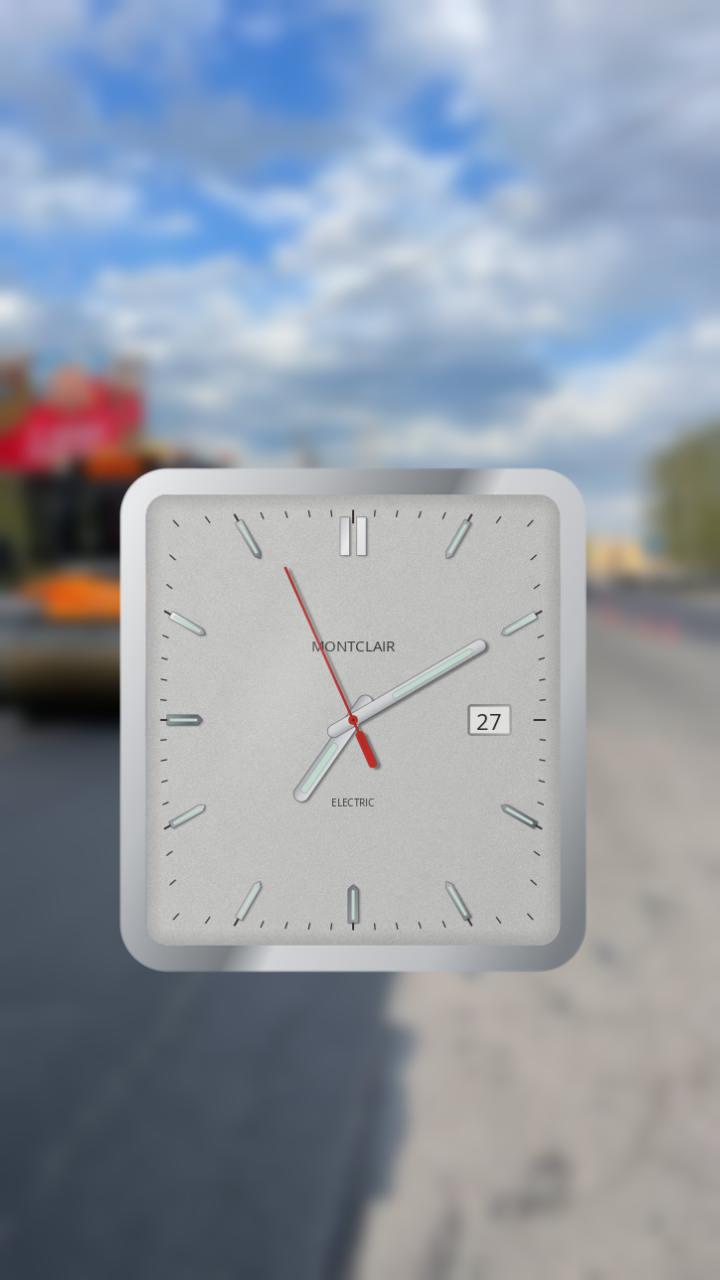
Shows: 7:09:56
